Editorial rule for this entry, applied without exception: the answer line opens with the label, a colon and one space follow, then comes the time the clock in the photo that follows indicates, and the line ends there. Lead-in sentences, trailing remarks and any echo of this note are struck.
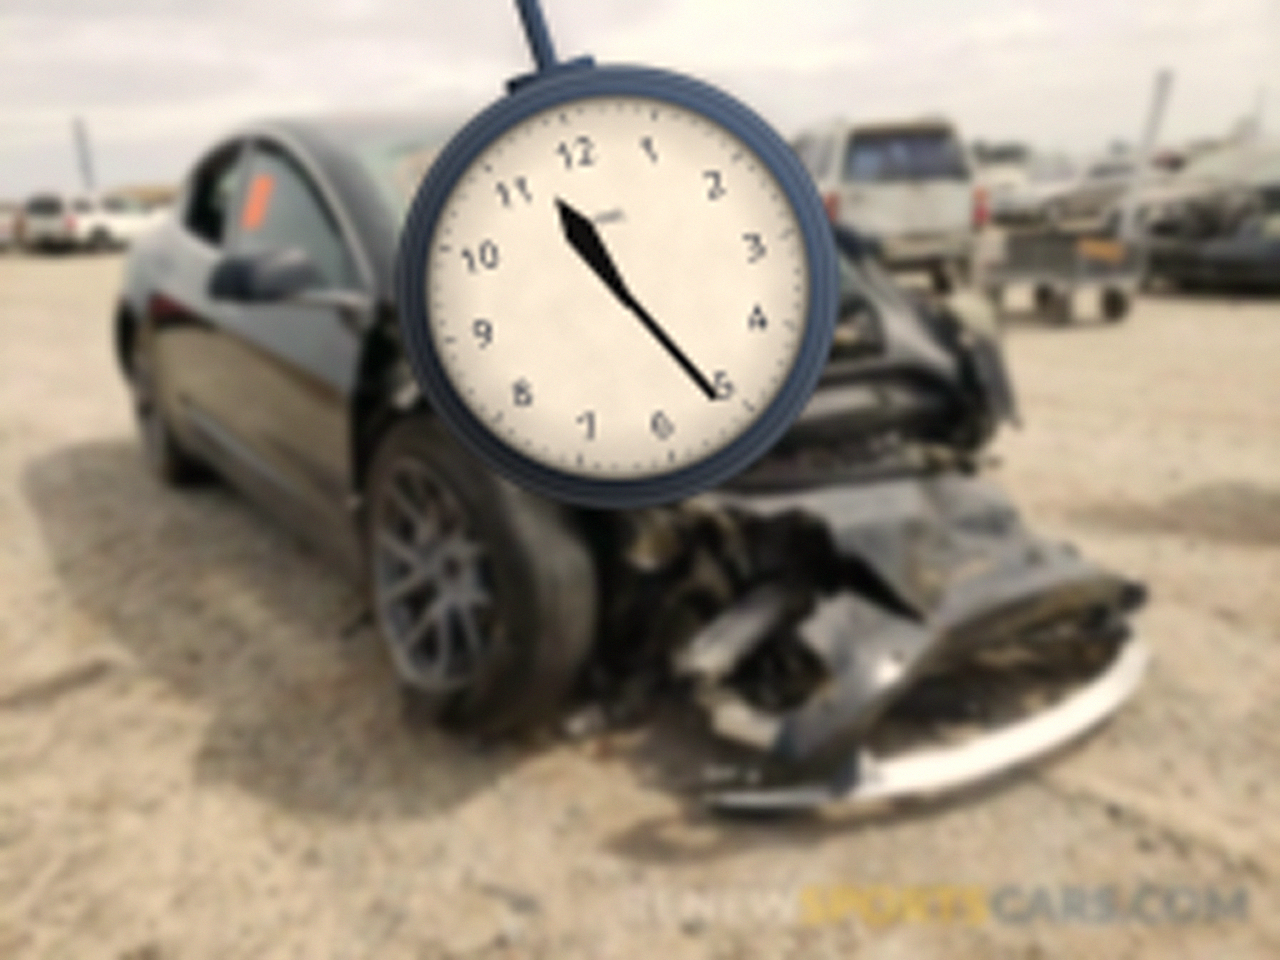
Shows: 11:26
